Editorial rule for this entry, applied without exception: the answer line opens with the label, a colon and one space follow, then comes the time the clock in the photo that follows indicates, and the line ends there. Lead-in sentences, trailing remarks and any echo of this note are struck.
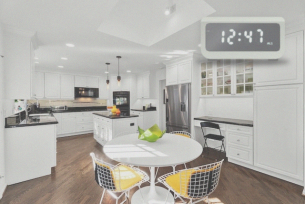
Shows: 12:47
